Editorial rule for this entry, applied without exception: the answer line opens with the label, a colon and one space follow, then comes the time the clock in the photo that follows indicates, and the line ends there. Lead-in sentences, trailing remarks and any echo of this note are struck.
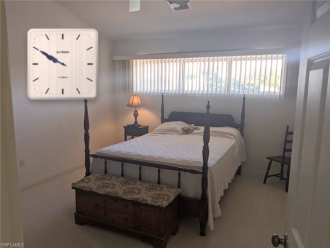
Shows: 9:50
